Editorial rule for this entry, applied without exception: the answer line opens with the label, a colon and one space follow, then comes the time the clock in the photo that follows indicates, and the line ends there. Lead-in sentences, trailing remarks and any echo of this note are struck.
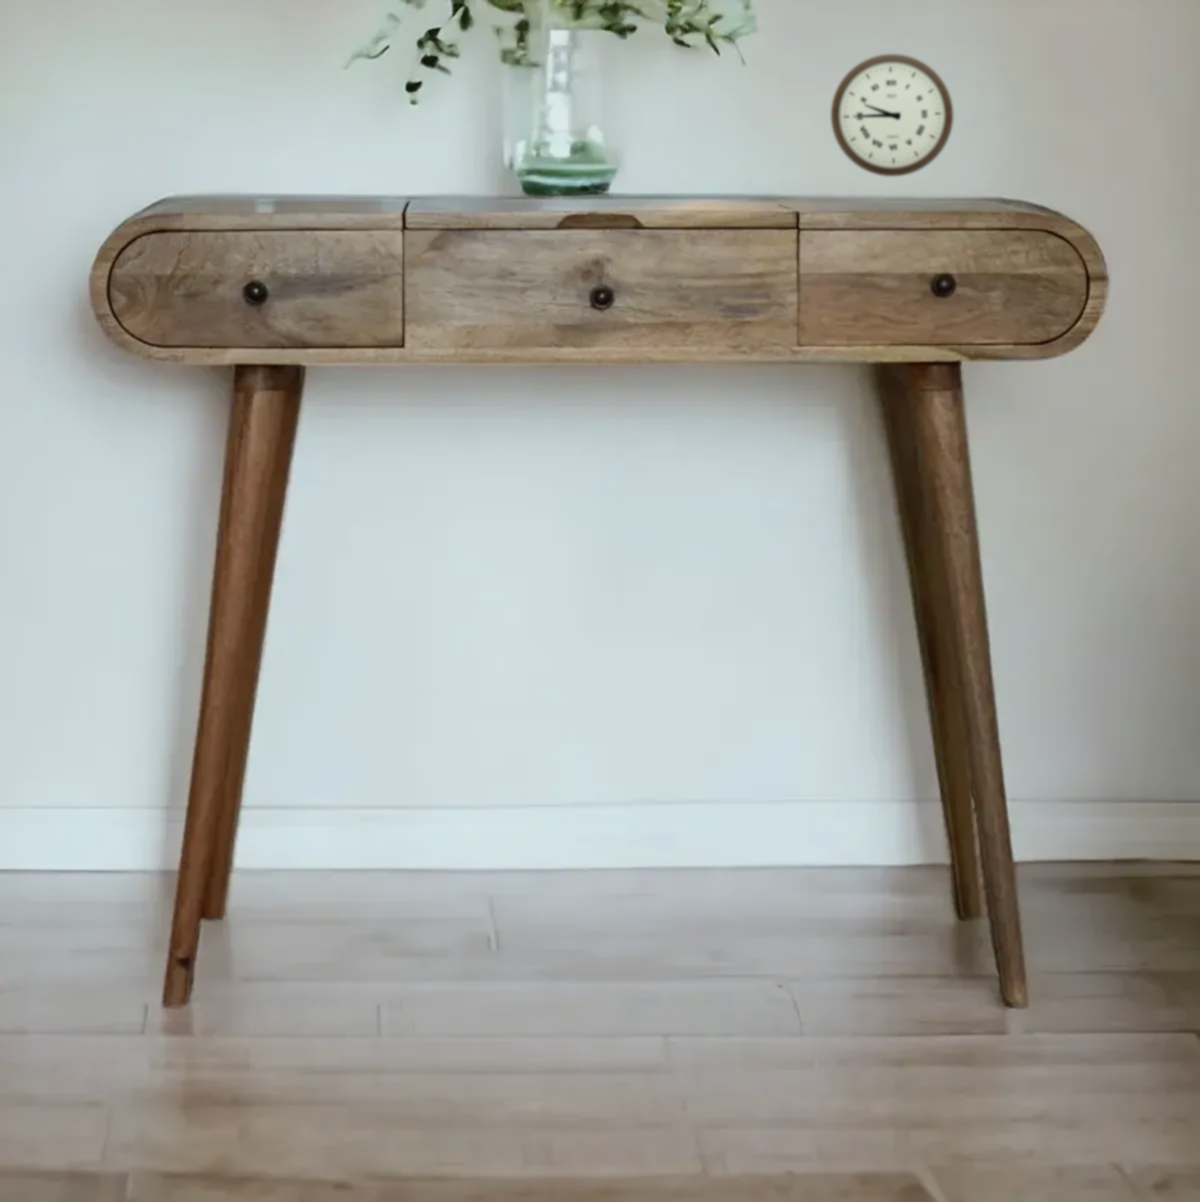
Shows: 9:45
